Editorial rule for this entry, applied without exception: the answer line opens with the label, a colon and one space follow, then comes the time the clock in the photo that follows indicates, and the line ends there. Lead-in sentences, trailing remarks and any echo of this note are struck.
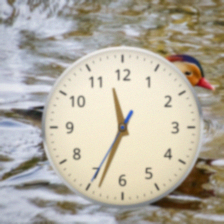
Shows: 11:33:35
